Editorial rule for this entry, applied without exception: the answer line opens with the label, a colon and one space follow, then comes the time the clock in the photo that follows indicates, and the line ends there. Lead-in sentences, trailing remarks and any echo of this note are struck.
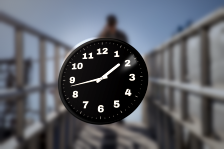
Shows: 1:43
